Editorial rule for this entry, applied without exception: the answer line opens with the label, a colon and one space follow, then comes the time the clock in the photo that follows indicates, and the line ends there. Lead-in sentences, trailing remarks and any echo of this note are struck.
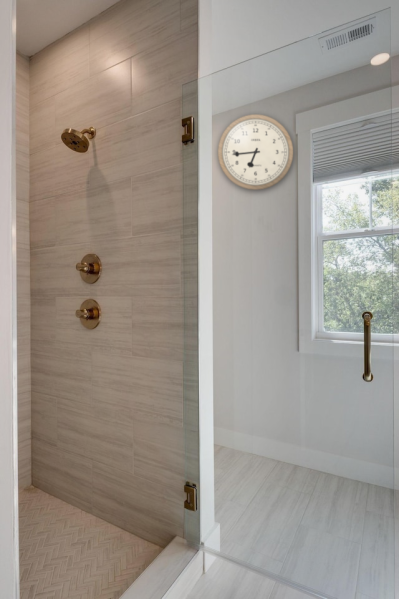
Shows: 6:44
